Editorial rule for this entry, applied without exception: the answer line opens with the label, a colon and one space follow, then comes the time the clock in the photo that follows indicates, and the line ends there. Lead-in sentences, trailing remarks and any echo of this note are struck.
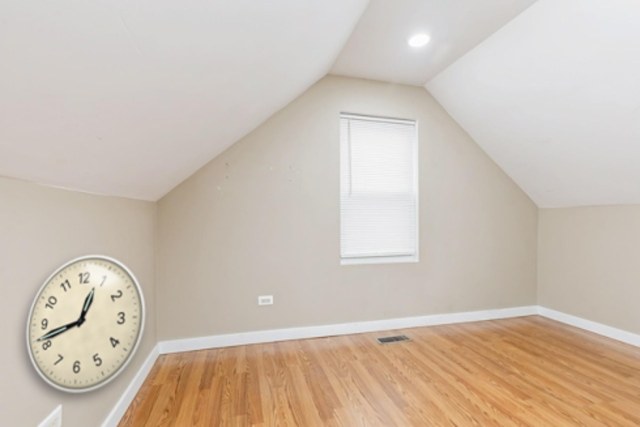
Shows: 12:42
